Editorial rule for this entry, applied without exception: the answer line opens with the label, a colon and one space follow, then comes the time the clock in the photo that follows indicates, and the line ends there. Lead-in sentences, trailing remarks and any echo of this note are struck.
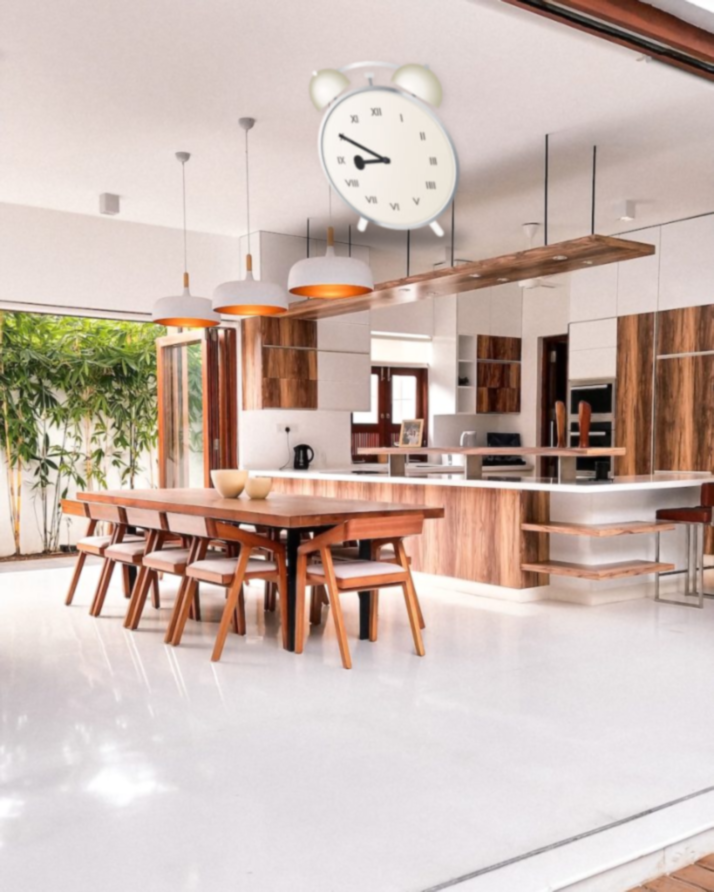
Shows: 8:50
